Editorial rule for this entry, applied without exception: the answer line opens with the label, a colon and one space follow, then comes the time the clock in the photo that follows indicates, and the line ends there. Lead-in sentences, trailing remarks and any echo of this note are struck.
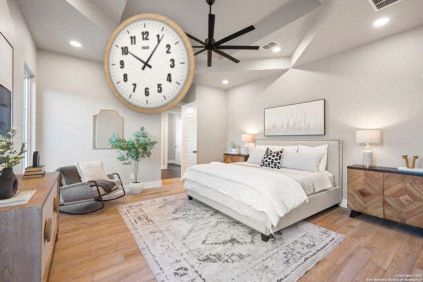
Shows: 10:06
